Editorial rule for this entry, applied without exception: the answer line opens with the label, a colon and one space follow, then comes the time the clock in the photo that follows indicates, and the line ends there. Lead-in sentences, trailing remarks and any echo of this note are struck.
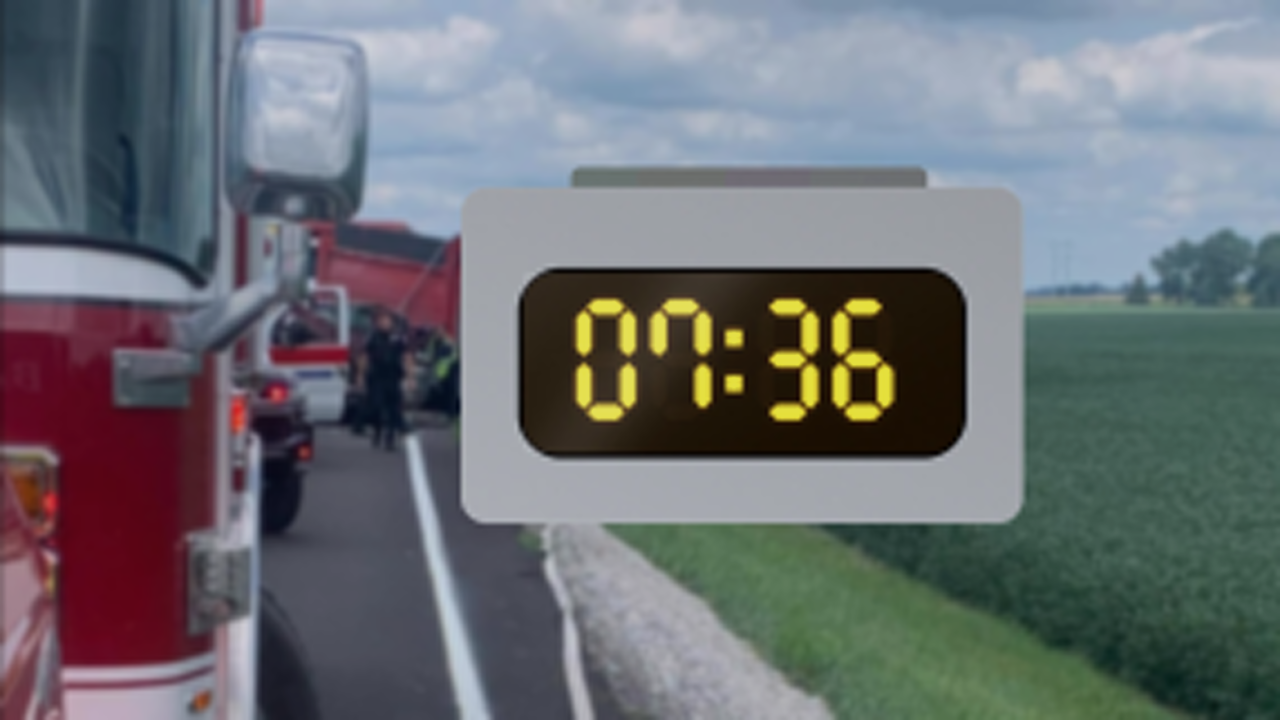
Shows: 7:36
